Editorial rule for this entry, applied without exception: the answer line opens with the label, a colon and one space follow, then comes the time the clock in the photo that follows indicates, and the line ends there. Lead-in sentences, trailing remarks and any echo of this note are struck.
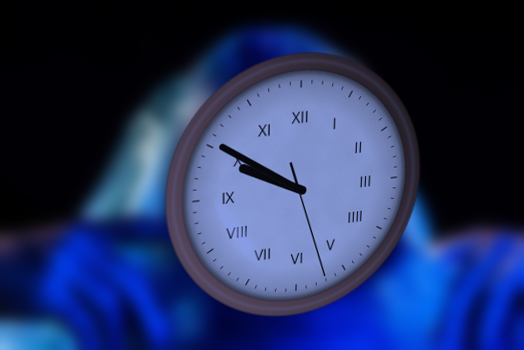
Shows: 9:50:27
